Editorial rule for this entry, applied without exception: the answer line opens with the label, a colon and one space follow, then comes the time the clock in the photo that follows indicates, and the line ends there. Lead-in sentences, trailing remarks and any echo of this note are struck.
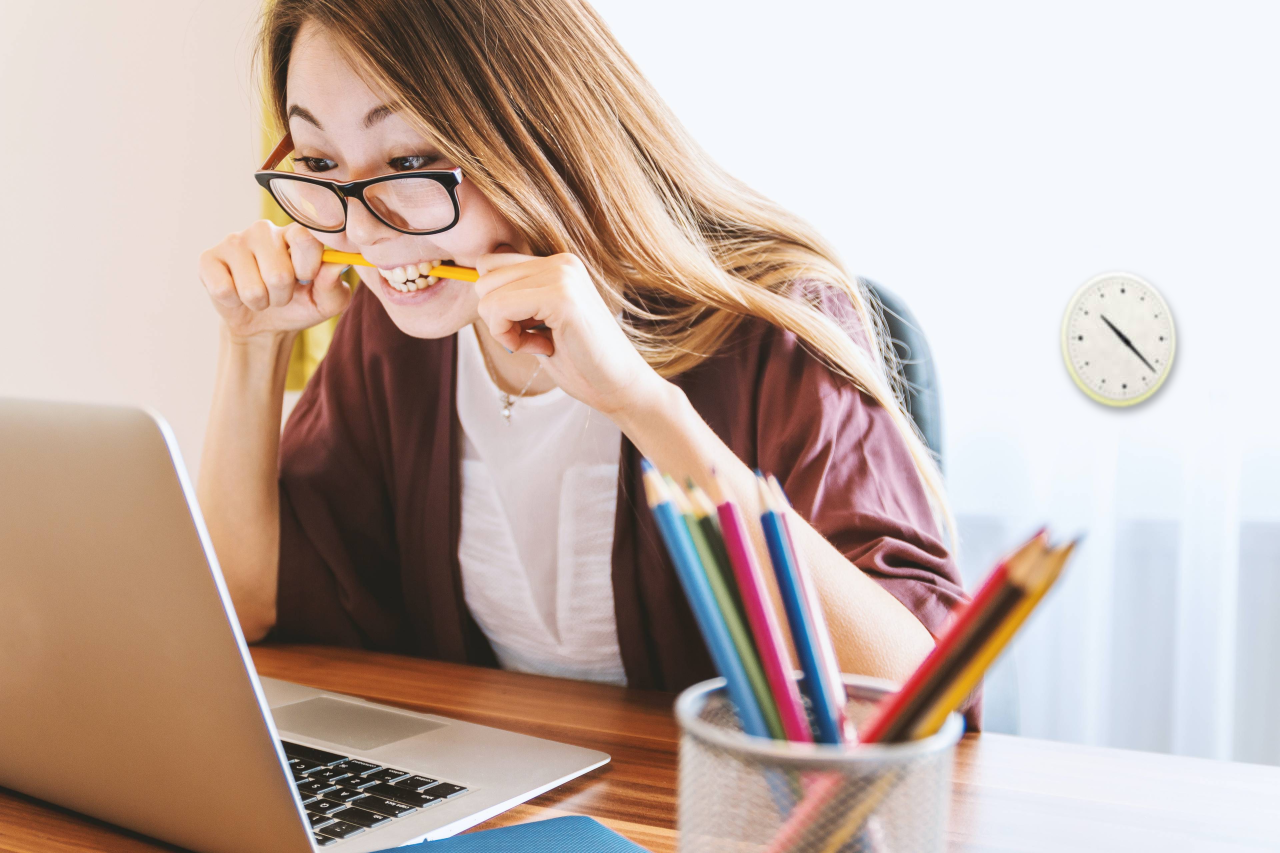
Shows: 10:22
